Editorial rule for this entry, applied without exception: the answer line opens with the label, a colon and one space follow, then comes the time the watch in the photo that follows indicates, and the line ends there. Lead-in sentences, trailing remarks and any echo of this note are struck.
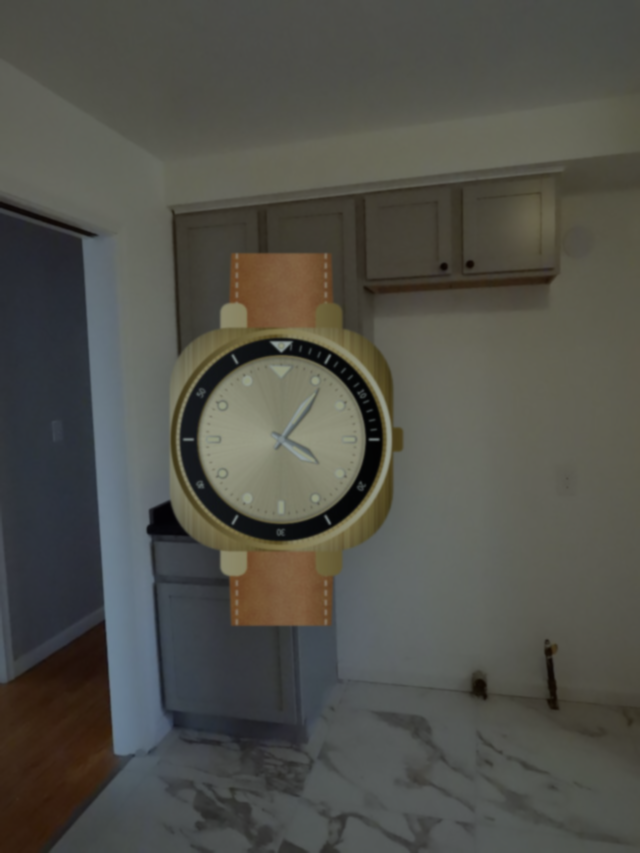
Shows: 4:06
